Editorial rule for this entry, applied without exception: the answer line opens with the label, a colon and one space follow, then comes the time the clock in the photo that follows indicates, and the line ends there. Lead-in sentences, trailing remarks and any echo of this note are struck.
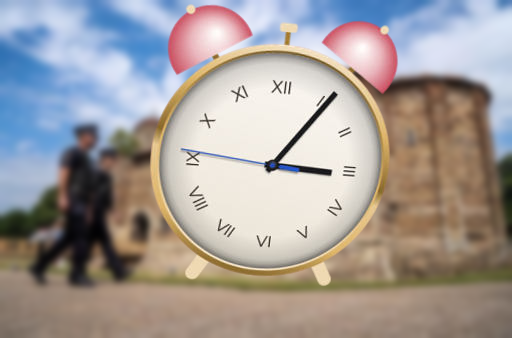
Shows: 3:05:46
